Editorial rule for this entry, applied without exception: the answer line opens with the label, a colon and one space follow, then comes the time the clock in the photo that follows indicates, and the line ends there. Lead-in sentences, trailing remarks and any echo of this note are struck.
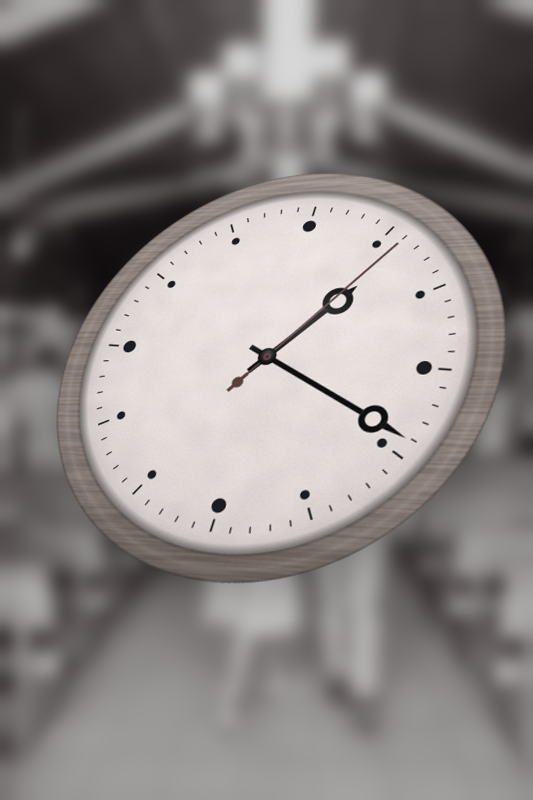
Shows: 1:19:06
